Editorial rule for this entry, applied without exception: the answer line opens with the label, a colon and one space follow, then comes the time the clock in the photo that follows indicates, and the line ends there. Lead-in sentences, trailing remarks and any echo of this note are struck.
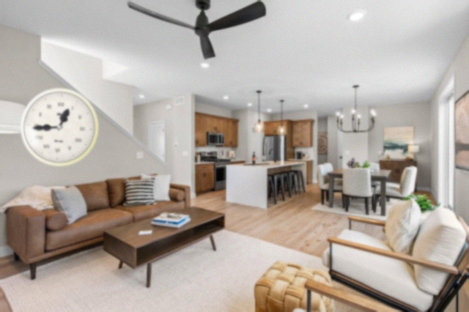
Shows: 12:44
